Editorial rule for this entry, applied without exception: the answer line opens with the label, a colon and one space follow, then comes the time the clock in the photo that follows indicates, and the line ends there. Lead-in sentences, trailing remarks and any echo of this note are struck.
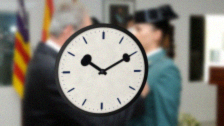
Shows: 10:10
